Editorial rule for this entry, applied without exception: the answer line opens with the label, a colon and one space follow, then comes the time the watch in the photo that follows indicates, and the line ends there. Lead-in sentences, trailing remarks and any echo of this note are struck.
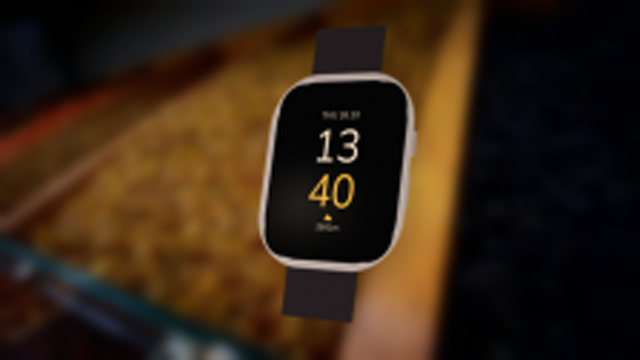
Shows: 13:40
